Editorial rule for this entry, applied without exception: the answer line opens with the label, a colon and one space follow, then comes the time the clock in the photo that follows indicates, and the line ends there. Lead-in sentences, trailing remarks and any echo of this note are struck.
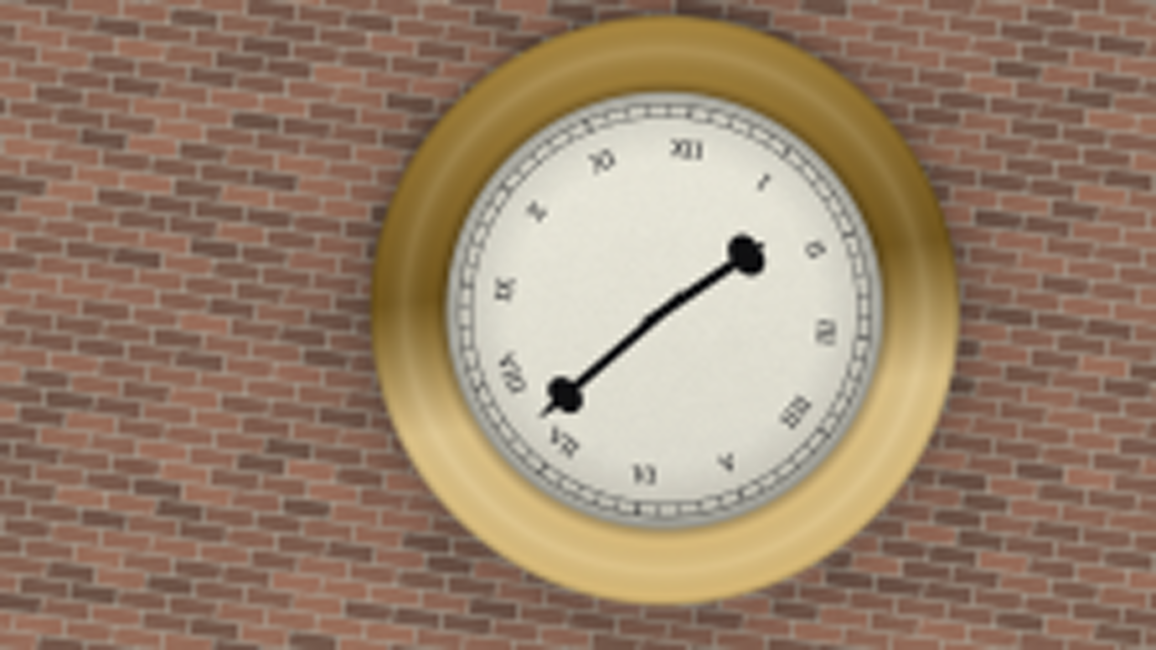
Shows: 1:37
